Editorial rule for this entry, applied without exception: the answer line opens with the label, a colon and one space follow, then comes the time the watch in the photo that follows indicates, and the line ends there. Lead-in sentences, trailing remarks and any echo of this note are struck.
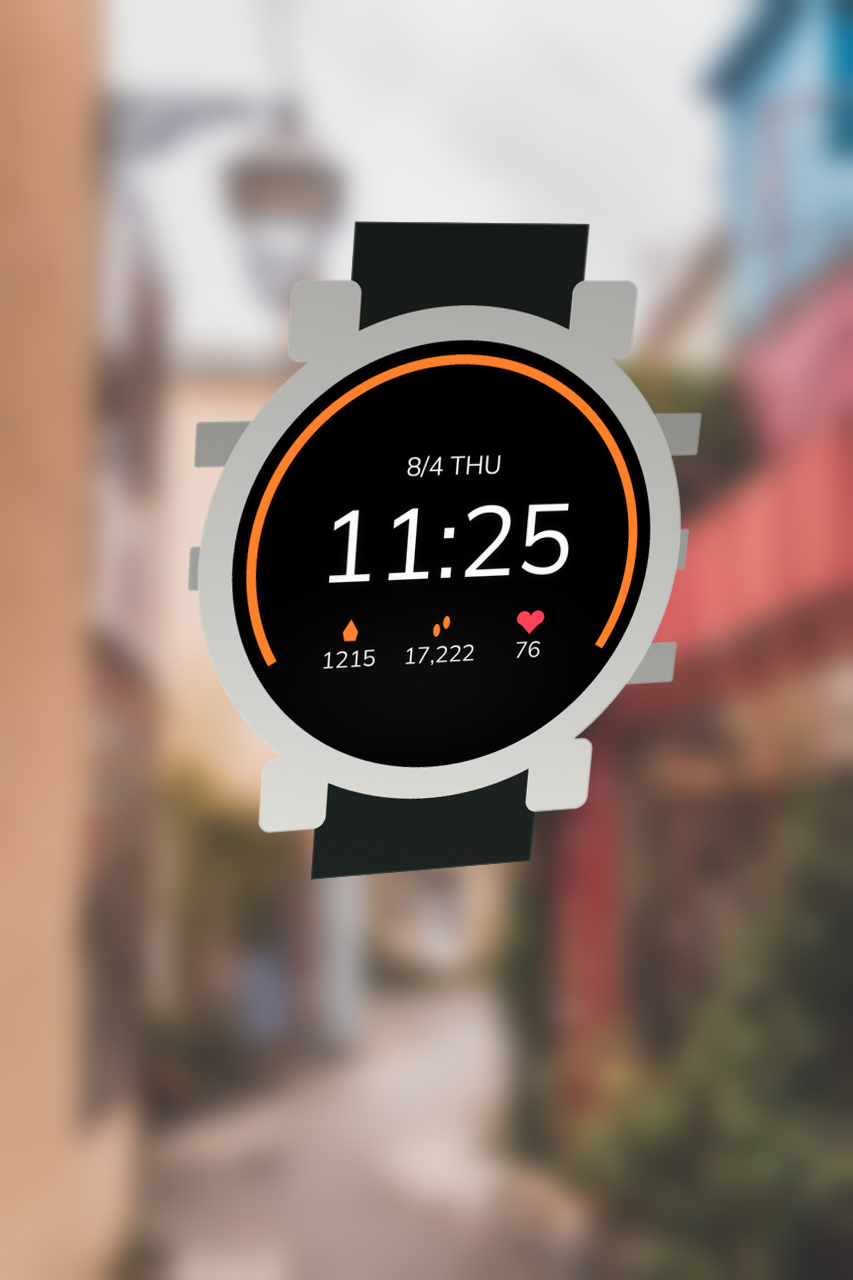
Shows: 11:25
